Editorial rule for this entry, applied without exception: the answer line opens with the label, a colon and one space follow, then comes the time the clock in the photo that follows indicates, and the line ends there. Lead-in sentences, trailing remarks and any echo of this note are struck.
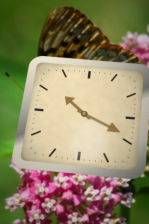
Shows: 10:19
